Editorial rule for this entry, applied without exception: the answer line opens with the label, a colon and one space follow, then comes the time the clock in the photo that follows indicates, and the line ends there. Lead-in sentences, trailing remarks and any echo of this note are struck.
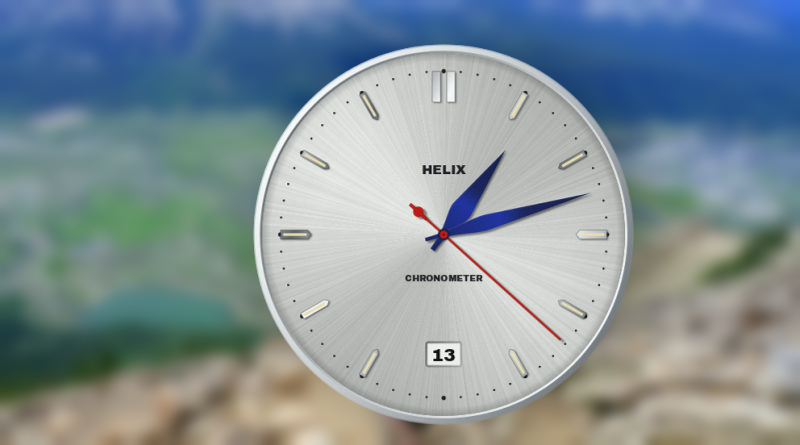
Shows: 1:12:22
